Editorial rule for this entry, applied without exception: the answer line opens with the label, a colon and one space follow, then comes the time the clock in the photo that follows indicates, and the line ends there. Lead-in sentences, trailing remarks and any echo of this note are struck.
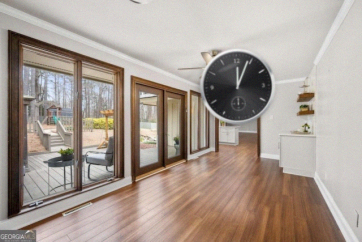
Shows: 12:04
